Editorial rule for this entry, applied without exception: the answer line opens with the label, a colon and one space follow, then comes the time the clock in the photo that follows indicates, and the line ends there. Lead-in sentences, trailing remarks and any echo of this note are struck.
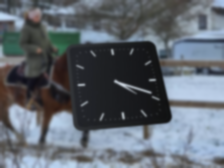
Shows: 4:19
